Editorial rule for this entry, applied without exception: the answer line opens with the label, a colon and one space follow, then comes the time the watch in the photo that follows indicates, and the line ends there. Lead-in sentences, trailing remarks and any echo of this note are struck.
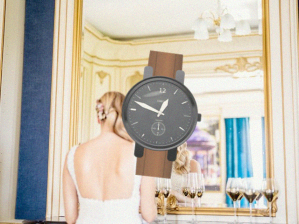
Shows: 12:48
